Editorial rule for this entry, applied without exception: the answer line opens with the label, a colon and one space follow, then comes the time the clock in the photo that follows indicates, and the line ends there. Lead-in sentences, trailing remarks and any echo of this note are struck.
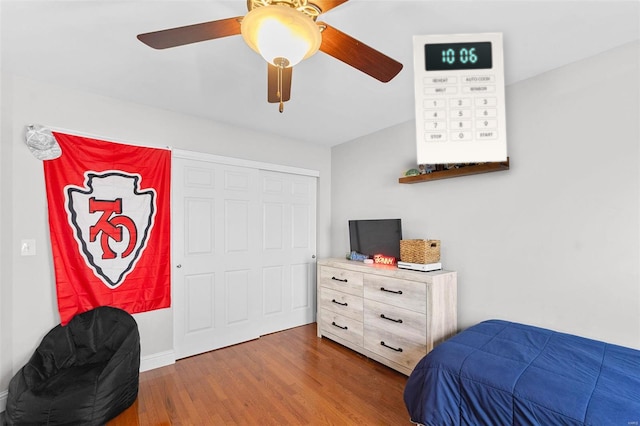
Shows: 10:06
